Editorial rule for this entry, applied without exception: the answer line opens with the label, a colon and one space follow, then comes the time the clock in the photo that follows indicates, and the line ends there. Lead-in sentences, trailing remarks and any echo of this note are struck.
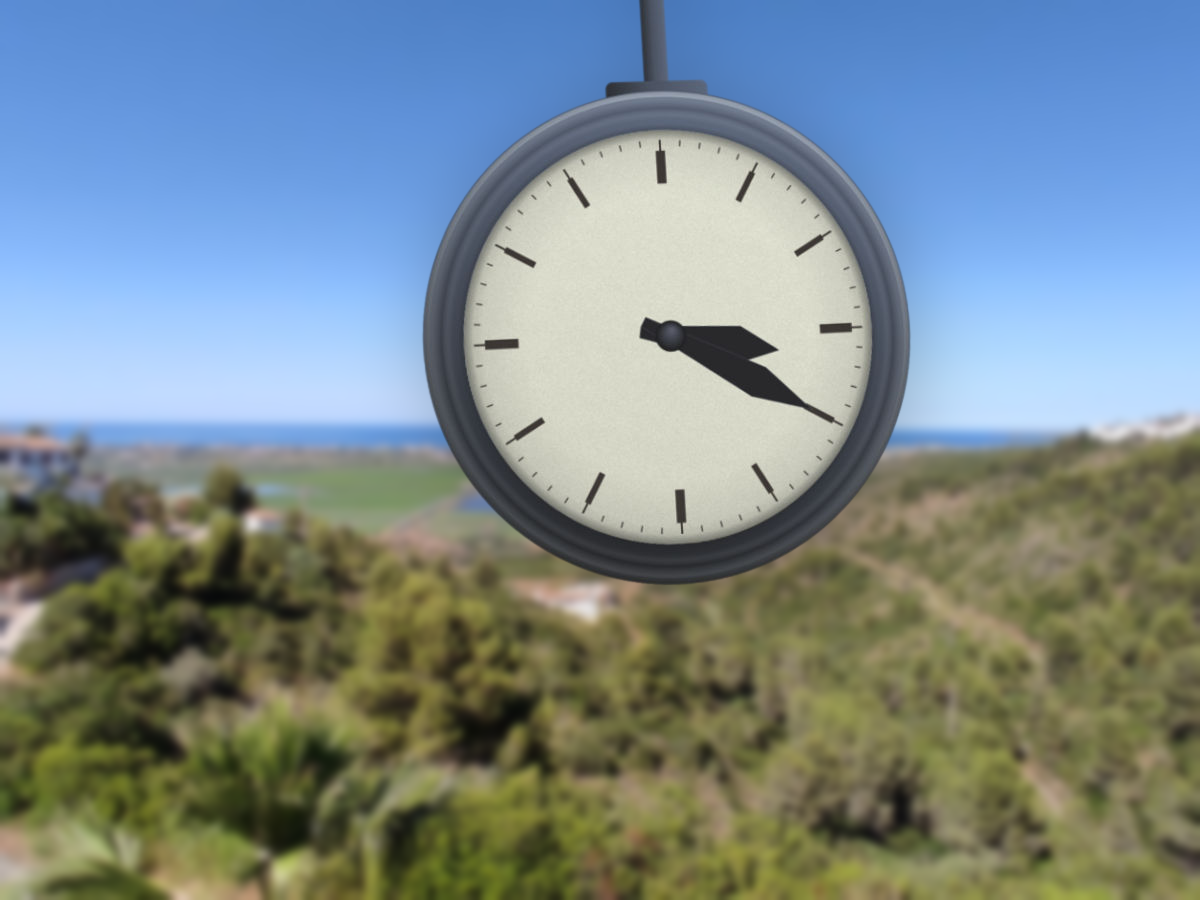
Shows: 3:20
